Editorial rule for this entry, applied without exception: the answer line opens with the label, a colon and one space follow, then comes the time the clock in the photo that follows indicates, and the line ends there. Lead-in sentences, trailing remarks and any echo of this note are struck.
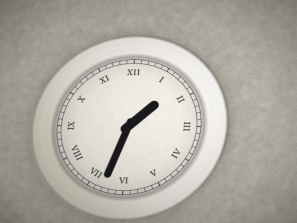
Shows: 1:33
